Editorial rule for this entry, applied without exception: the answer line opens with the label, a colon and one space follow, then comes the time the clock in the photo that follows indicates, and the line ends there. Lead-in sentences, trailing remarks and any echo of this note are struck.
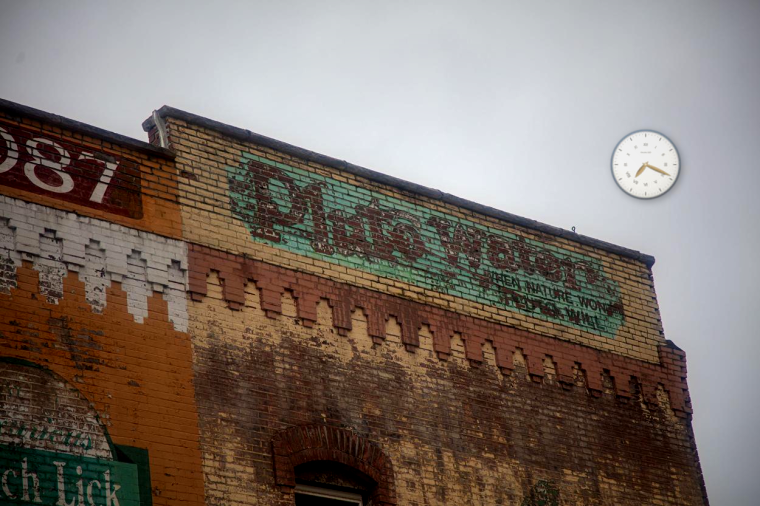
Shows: 7:19
